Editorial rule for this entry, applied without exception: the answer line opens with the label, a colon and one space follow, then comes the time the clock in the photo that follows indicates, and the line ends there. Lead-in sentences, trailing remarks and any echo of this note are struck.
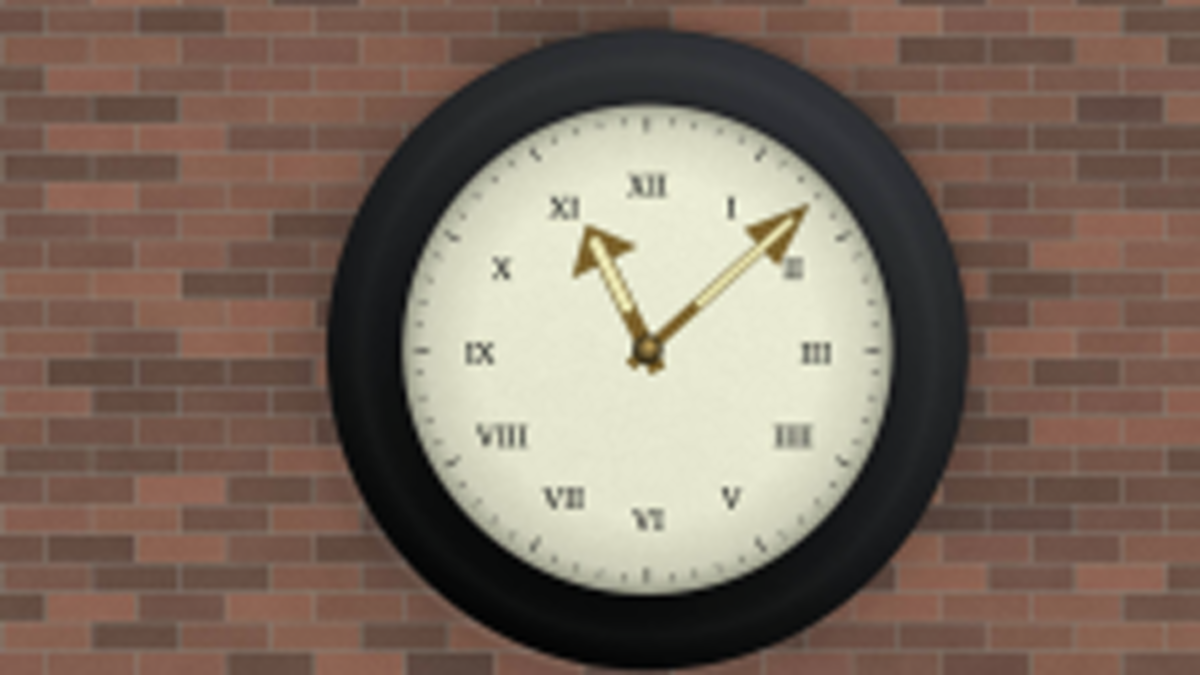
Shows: 11:08
